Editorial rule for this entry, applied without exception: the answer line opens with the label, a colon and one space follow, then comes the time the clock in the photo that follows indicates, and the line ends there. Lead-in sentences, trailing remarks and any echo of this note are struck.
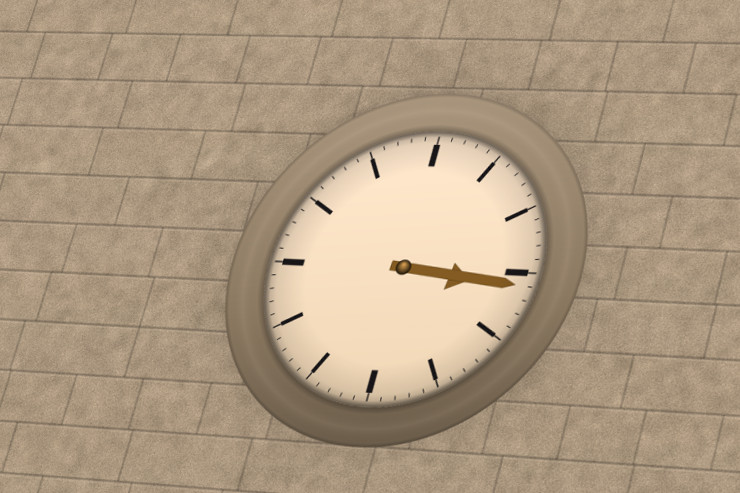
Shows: 3:16
